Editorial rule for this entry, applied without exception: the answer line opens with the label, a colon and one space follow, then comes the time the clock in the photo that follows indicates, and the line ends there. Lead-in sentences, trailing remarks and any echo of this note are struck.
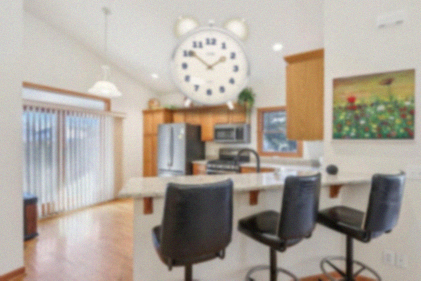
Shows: 1:51
